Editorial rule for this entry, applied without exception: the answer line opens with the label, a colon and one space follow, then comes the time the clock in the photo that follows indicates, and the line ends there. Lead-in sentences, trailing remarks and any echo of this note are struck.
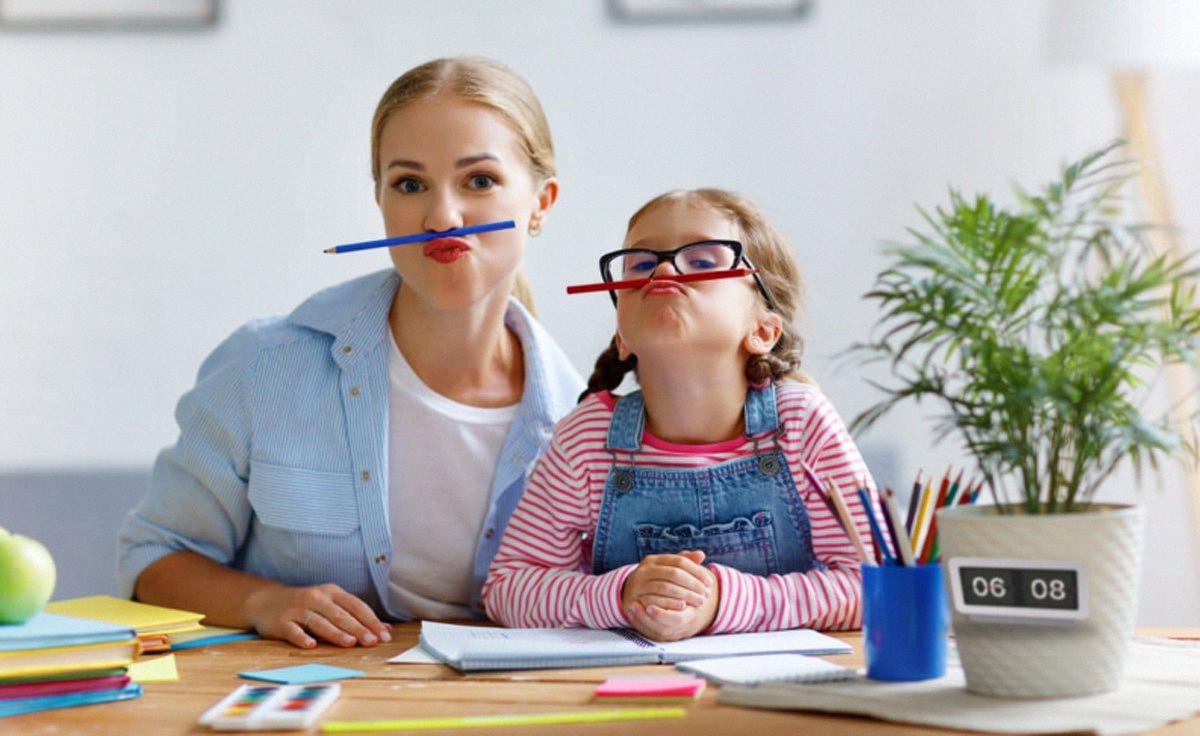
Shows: 6:08
